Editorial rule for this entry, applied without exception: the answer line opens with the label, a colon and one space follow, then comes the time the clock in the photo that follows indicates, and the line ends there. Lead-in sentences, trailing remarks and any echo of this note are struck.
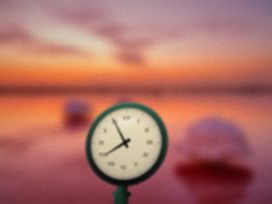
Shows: 7:55
